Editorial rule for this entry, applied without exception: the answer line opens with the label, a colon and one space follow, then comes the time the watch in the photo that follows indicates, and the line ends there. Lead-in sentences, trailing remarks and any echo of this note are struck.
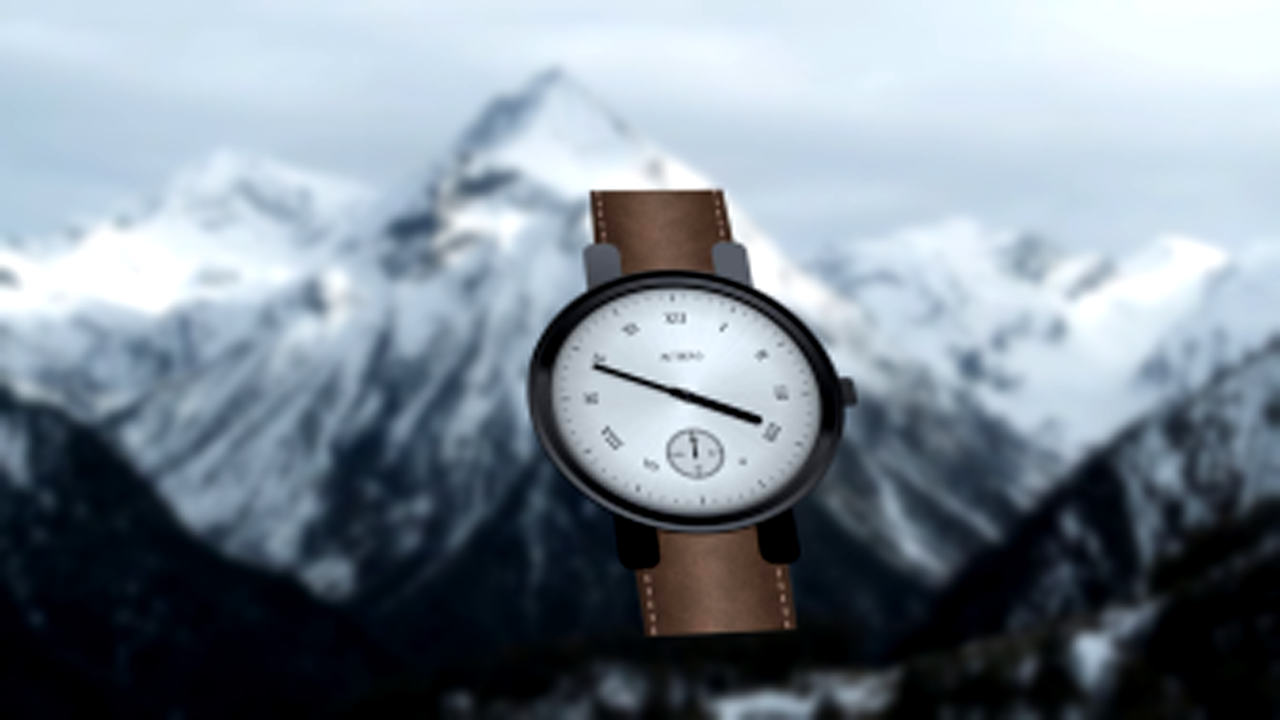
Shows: 3:49
